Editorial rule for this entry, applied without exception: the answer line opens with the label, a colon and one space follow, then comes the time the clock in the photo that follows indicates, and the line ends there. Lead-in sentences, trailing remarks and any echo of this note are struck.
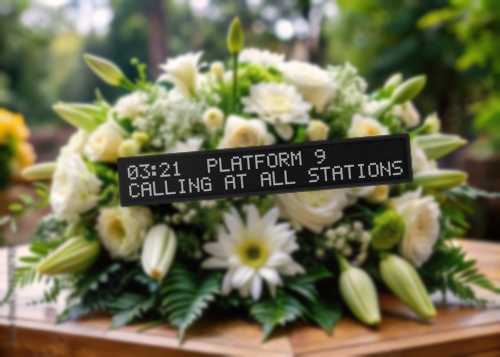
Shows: 3:21
